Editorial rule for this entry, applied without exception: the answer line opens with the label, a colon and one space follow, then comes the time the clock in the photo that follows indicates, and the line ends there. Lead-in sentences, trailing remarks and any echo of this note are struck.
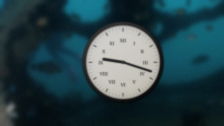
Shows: 9:18
